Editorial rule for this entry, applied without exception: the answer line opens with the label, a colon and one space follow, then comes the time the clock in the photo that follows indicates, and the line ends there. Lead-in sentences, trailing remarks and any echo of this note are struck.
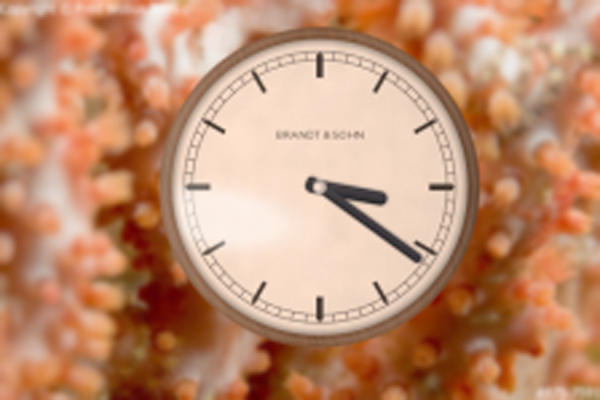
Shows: 3:21
